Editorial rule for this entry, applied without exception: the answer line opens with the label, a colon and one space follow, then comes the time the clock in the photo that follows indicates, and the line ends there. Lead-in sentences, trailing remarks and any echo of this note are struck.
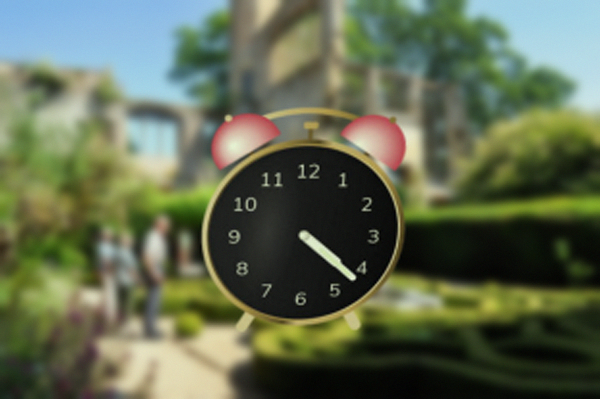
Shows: 4:22
